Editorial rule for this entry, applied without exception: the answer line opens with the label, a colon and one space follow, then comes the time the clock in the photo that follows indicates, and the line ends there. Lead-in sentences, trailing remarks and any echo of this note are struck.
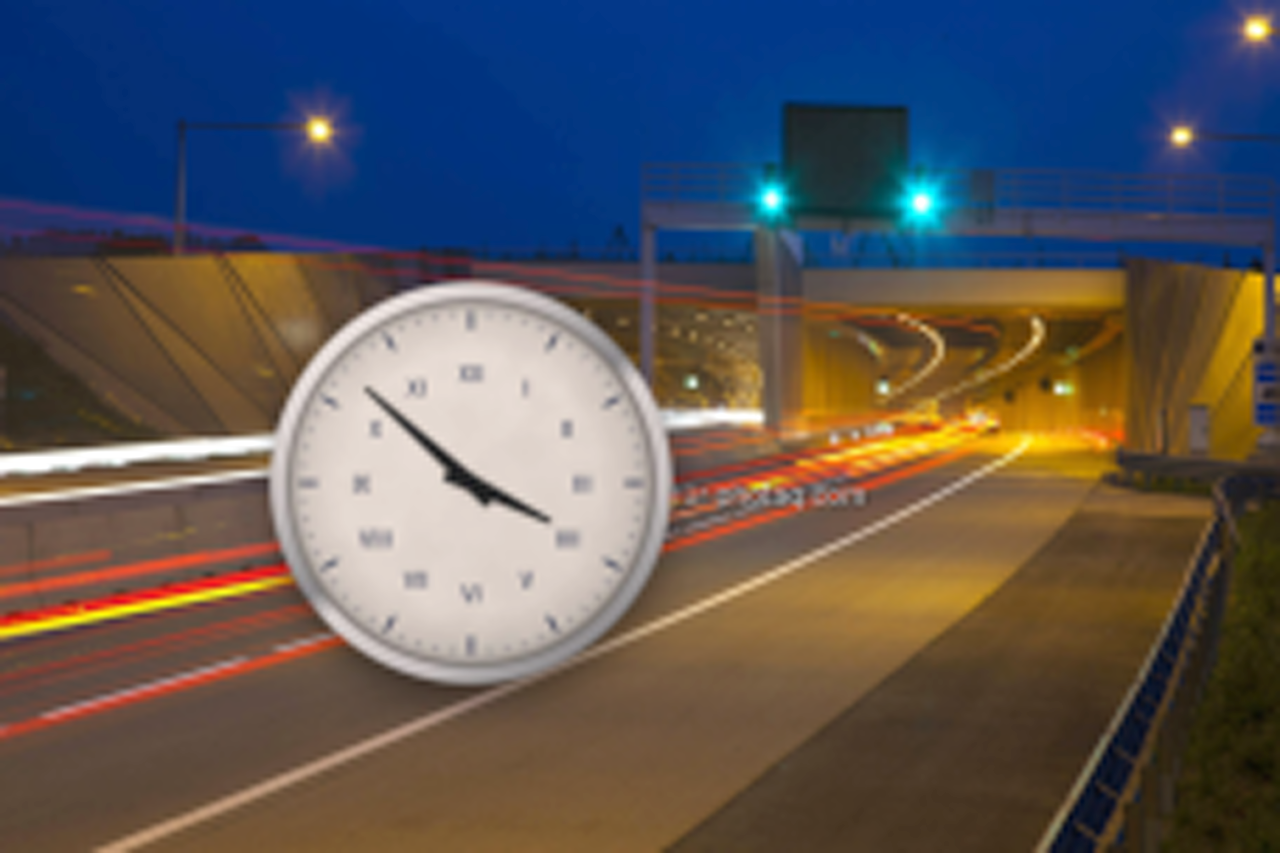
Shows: 3:52
